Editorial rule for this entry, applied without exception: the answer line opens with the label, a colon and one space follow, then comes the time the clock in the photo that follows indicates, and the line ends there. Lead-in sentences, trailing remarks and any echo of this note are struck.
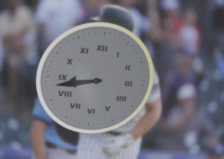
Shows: 8:43
